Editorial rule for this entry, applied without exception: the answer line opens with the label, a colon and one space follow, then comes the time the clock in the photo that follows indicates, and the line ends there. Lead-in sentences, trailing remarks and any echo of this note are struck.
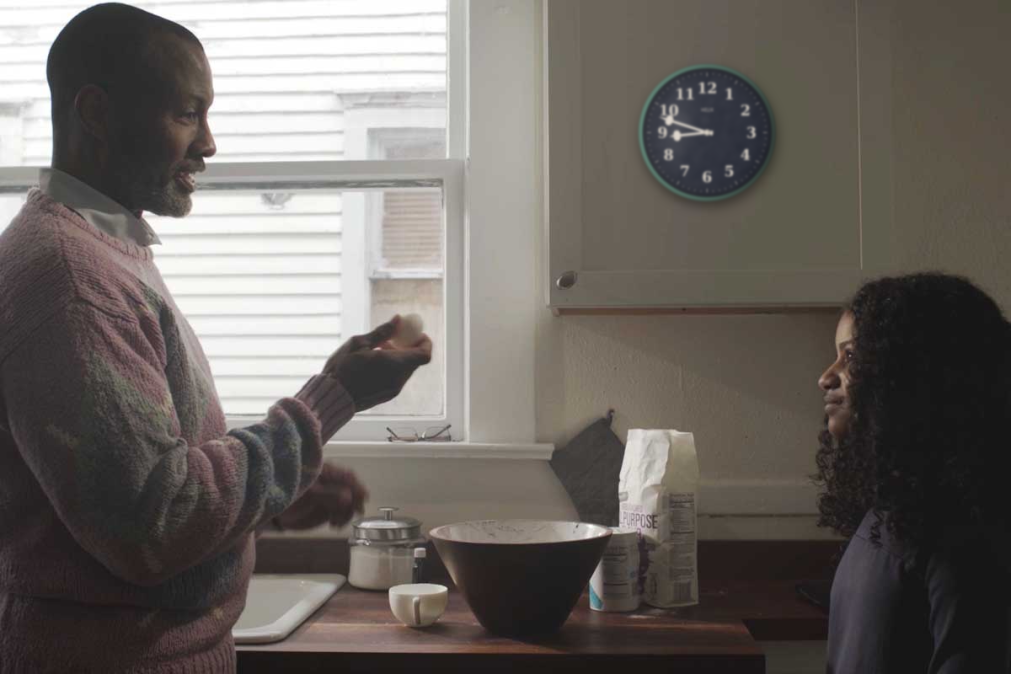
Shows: 8:48
